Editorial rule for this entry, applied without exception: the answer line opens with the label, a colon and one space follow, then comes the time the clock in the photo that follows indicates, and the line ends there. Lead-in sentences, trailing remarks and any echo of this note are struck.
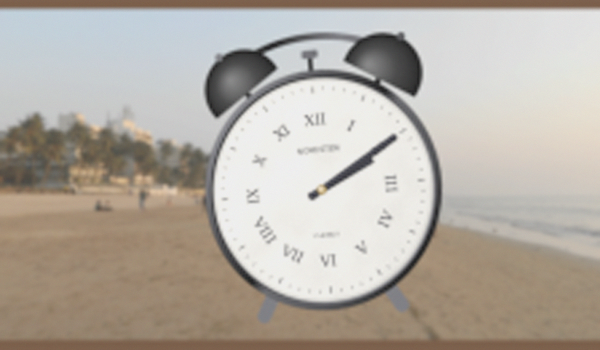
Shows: 2:10
